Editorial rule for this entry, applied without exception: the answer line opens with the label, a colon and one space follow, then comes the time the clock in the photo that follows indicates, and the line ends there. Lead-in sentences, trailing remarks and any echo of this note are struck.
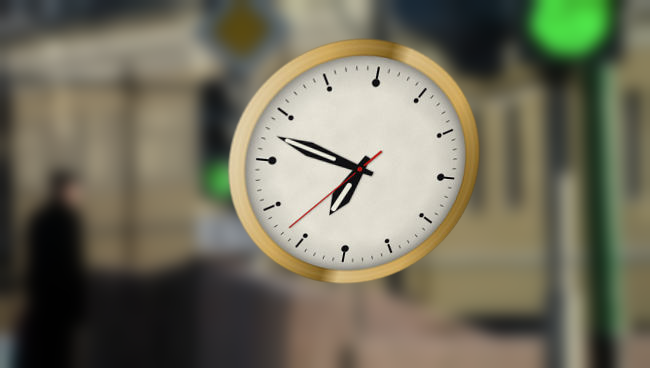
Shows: 6:47:37
